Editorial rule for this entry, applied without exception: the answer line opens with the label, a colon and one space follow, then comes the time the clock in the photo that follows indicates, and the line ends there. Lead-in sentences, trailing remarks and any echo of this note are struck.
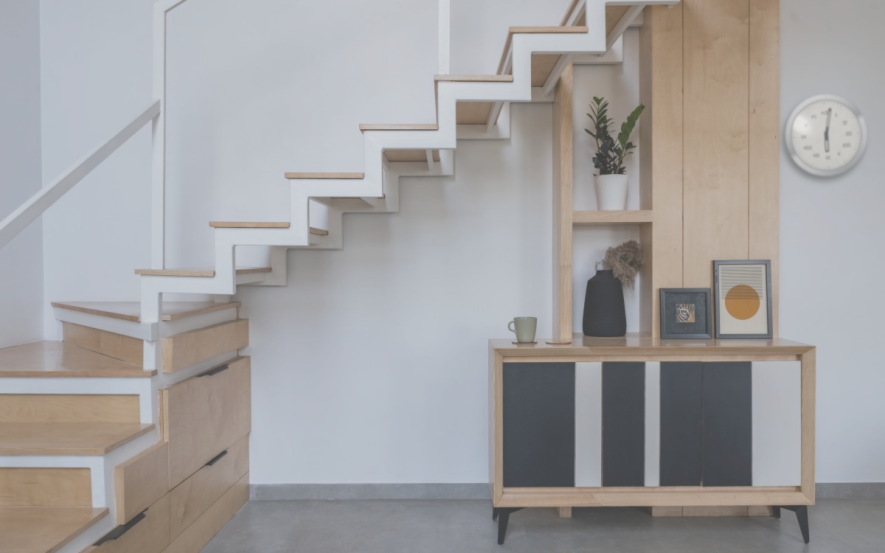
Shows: 6:02
